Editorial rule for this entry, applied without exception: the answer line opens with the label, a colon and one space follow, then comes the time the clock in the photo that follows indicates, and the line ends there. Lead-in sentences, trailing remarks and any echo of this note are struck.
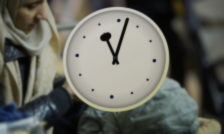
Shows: 11:02
